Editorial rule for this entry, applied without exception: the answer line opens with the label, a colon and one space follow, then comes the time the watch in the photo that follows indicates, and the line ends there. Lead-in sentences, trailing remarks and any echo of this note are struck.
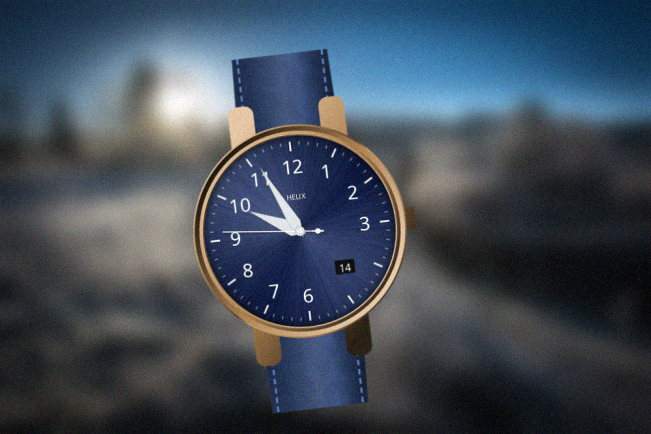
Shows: 9:55:46
